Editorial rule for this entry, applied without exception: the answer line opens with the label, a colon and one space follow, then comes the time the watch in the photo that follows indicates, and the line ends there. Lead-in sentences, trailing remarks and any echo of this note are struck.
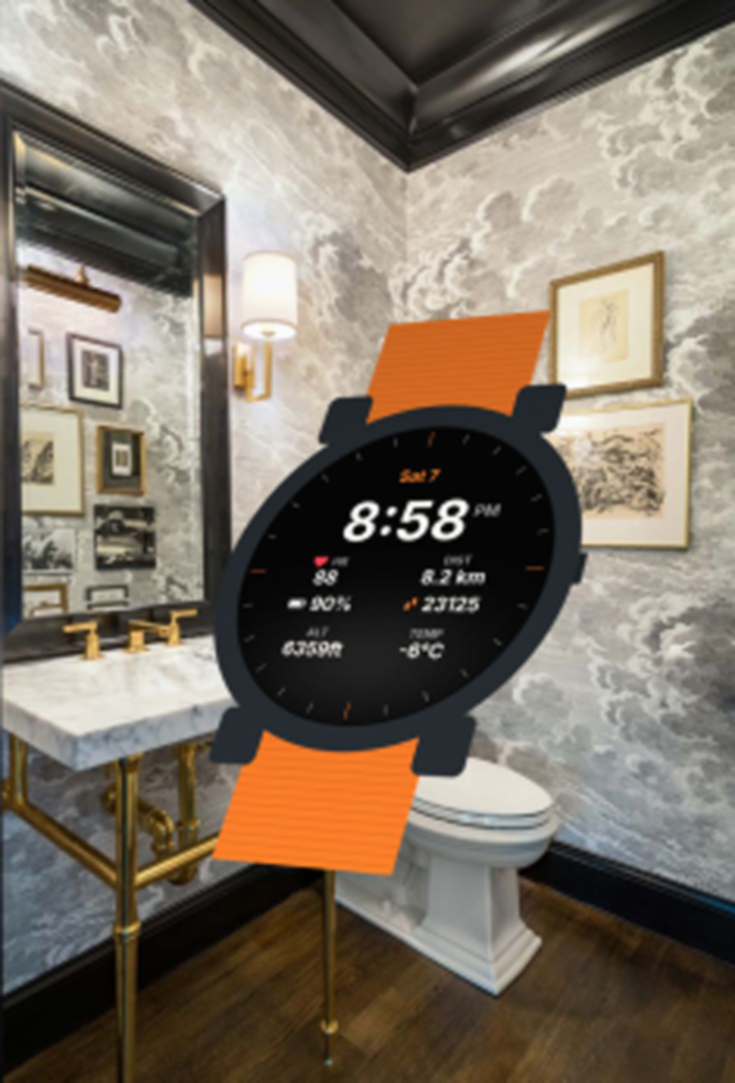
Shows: 8:58
